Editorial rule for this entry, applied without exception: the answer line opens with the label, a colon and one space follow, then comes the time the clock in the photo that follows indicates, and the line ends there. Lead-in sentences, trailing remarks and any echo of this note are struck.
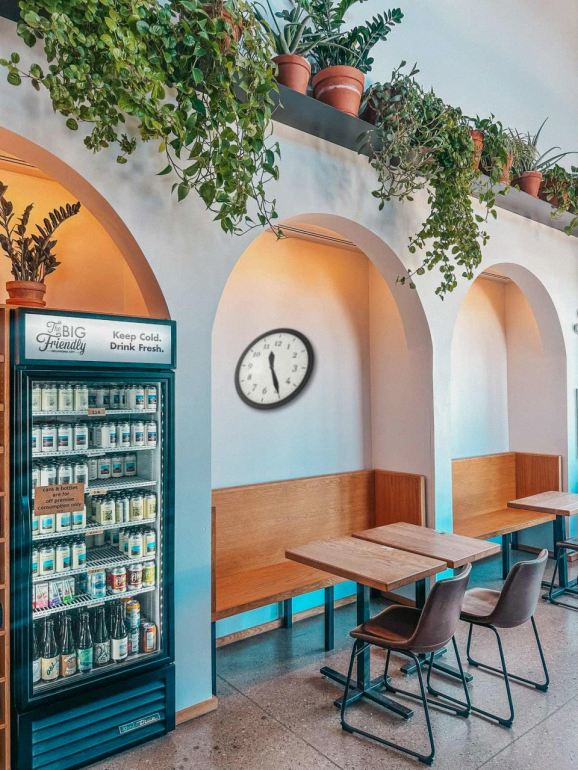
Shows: 11:25
